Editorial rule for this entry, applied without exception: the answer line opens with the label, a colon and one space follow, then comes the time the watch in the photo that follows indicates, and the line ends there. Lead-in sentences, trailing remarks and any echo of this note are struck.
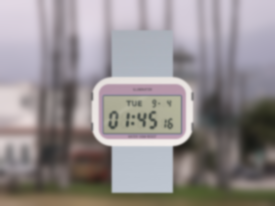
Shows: 1:45:16
